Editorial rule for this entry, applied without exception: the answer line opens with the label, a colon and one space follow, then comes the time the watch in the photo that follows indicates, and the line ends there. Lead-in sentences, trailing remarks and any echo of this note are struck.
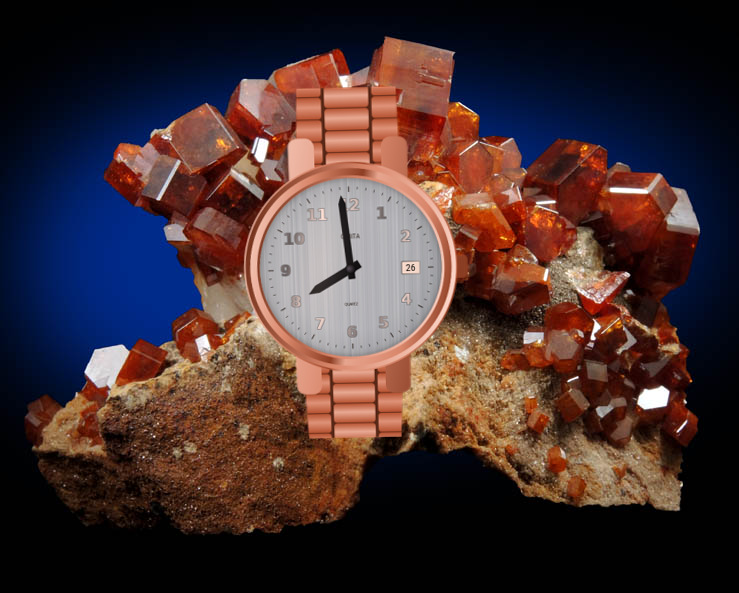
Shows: 7:59
